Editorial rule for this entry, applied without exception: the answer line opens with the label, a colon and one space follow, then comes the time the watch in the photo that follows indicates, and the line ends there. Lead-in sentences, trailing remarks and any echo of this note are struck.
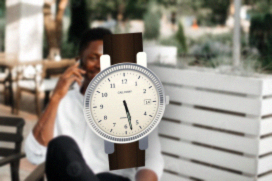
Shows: 5:28
